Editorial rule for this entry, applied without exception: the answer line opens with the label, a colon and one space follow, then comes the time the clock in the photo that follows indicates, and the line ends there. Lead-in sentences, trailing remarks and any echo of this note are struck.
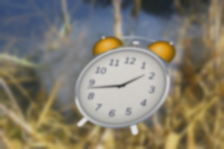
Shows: 1:43
